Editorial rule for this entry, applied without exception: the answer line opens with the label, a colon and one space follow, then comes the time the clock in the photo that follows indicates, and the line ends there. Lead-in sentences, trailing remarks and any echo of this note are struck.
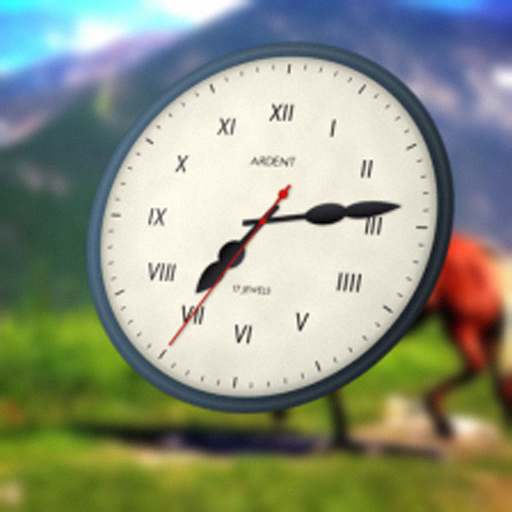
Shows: 7:13:35
